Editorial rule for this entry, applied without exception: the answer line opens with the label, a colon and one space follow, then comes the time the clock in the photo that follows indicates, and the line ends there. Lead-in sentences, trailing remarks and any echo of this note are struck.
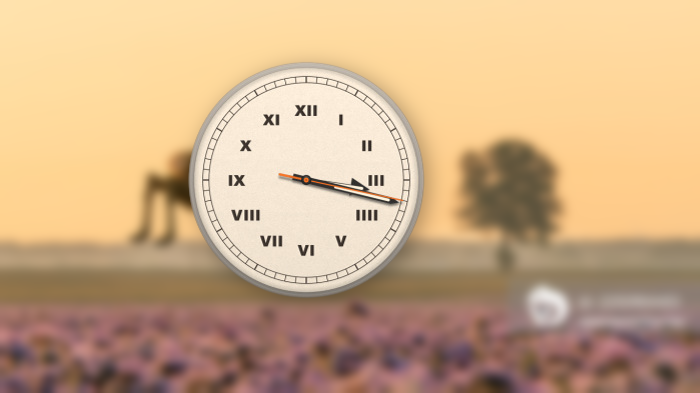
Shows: 3:17:17
